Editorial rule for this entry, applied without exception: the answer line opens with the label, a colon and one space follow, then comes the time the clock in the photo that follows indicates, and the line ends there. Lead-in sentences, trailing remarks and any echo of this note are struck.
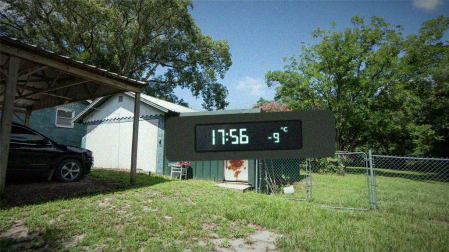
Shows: 17:56
